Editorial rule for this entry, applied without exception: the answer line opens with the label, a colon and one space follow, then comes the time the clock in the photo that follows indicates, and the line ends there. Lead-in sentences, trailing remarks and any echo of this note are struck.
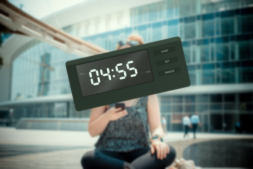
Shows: 4:55
